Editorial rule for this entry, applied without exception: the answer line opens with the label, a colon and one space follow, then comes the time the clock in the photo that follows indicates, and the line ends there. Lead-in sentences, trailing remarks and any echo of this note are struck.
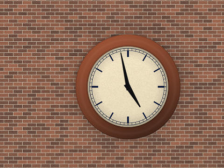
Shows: 4:58
